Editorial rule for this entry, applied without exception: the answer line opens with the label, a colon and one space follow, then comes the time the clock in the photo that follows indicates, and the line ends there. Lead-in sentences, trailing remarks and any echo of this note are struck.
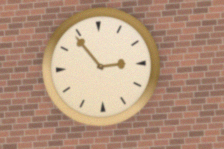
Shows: 2:54
